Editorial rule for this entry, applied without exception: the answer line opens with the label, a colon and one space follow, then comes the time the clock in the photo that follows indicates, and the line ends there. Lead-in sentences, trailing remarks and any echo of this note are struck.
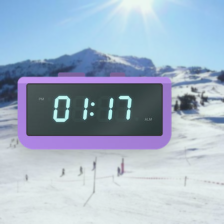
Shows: 1:17
